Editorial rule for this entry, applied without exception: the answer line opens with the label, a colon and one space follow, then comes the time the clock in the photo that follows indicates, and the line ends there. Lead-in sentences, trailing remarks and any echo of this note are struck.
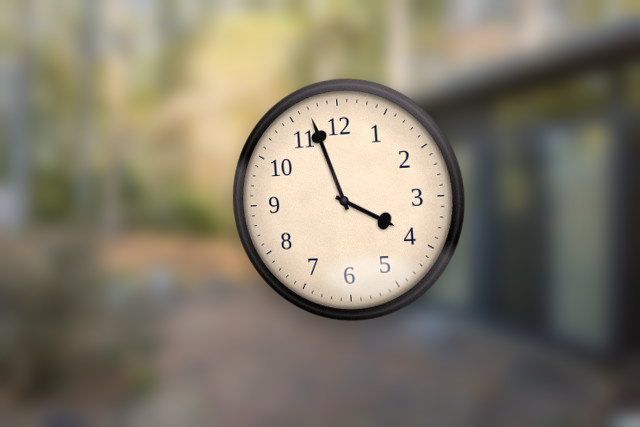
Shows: 3:57
